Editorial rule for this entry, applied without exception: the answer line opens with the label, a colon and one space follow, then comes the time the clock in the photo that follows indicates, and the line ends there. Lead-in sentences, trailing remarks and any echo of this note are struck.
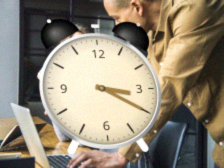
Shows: 3:20
